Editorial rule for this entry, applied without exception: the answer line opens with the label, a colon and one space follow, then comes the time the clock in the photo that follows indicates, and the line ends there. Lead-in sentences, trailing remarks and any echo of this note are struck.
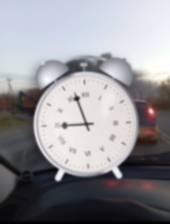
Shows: 8:57
